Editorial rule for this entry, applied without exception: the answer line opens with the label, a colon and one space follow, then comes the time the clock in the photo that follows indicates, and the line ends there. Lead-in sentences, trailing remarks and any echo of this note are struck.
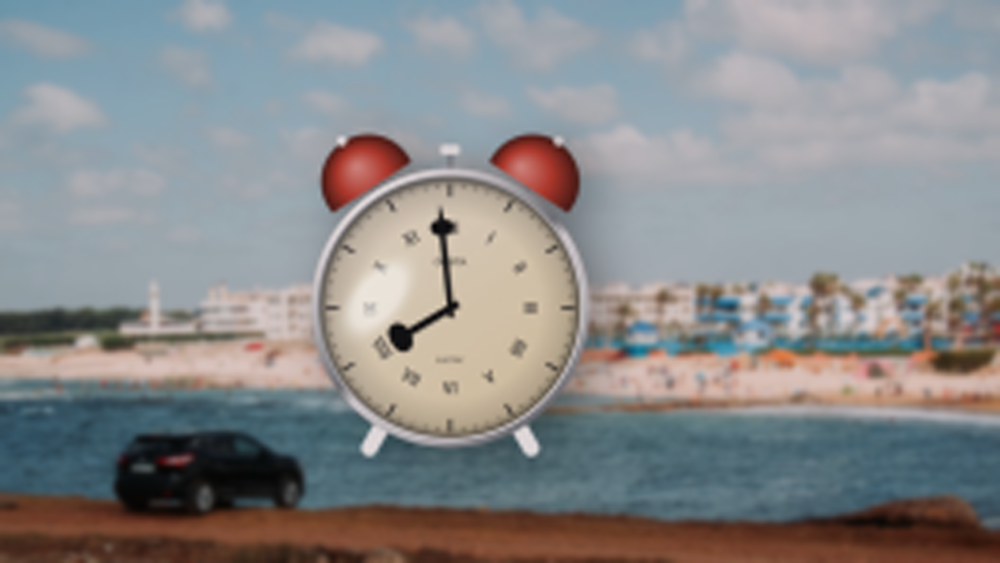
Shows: 7:59
